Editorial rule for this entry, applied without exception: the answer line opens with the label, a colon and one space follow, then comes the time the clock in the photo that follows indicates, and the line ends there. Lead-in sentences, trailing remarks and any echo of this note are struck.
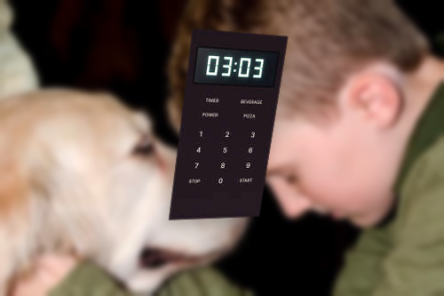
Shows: 3:03
